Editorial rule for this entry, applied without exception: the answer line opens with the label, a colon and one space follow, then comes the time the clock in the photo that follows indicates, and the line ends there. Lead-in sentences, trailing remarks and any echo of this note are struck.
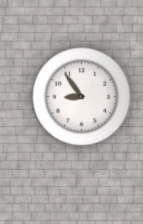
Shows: 8:54
